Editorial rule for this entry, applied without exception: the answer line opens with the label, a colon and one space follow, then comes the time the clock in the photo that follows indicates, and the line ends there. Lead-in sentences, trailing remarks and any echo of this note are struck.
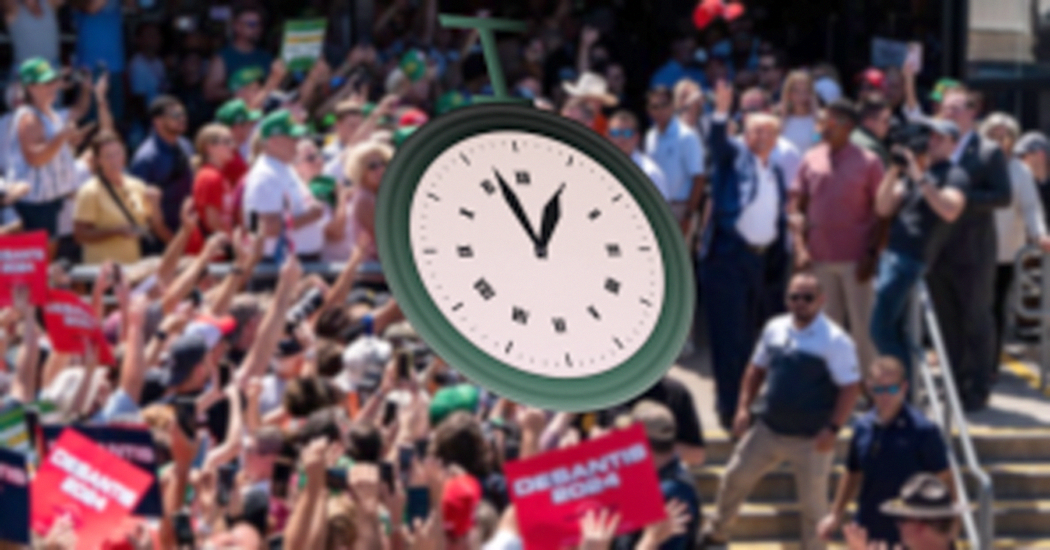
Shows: 12:57
